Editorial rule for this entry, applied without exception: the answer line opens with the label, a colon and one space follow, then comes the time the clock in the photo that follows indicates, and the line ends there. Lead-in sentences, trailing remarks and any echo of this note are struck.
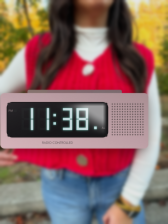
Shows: 11:38
